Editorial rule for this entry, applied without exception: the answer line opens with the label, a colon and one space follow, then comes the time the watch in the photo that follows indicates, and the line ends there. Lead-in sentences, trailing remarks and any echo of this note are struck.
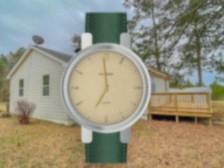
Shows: 6:59
